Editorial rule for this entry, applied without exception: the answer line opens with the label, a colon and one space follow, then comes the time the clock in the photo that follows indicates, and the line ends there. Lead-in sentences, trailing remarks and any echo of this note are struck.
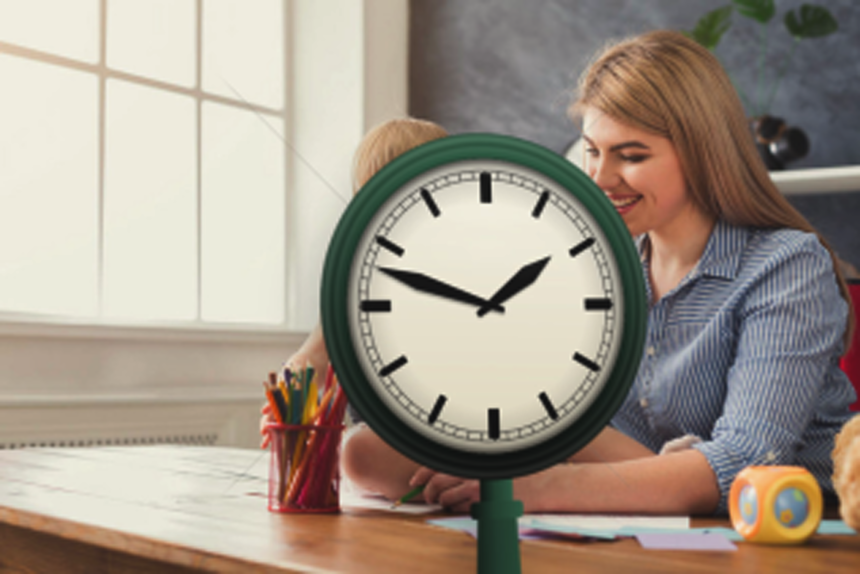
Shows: 1:48
